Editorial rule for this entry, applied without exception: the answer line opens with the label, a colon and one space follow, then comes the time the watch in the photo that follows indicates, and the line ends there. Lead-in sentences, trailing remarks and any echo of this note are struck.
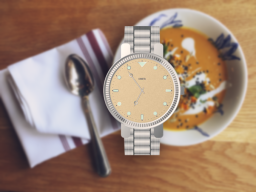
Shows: 6:54
